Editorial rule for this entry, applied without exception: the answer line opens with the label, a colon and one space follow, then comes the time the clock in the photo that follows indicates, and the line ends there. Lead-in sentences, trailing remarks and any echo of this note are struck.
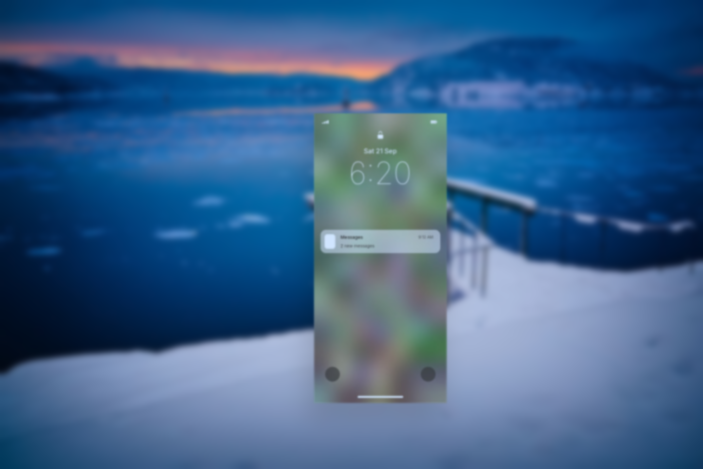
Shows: 6:20
